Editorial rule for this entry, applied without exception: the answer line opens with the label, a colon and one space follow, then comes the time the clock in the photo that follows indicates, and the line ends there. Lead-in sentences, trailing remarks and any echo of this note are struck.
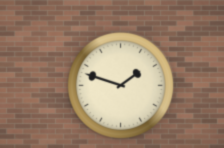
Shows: 1:48
